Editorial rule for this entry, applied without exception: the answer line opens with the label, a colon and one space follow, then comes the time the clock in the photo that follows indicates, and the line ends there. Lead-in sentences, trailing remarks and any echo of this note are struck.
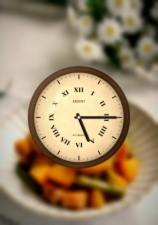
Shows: 5:15
